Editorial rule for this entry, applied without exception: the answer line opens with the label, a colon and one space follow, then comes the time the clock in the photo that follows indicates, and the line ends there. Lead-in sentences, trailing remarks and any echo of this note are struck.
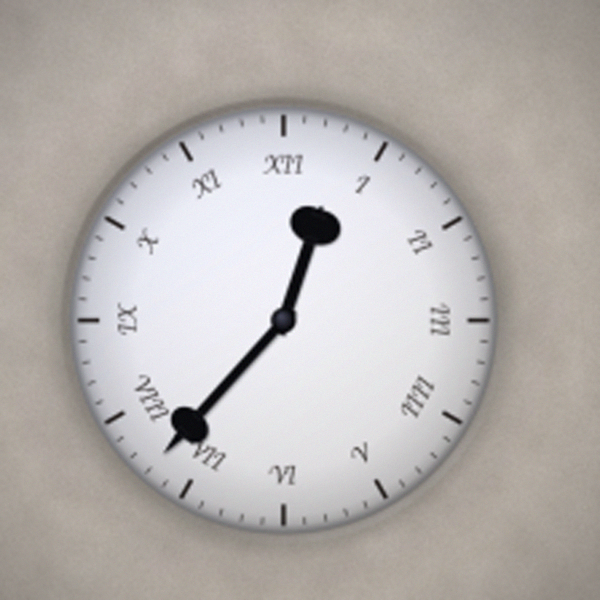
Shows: 12:37
